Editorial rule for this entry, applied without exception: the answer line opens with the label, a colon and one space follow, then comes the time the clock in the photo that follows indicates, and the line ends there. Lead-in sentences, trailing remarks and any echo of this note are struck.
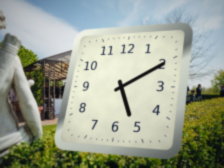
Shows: 5:10
